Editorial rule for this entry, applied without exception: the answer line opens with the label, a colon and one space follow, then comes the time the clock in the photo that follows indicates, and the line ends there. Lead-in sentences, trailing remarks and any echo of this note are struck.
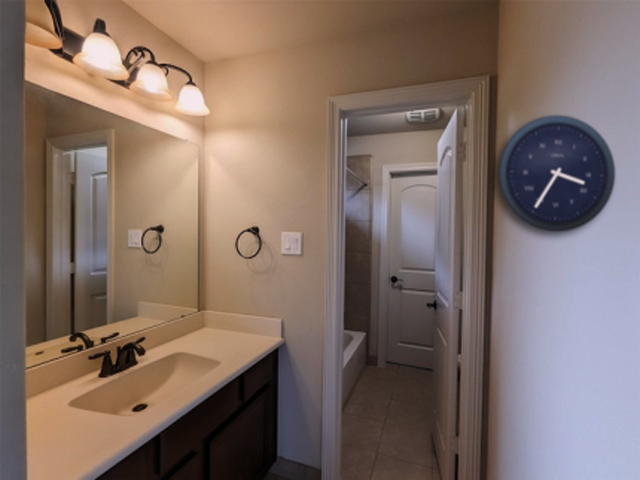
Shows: 3:35
